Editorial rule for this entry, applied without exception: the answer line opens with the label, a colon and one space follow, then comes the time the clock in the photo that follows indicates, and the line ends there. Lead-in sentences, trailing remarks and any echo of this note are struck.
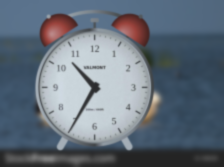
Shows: 10:35
